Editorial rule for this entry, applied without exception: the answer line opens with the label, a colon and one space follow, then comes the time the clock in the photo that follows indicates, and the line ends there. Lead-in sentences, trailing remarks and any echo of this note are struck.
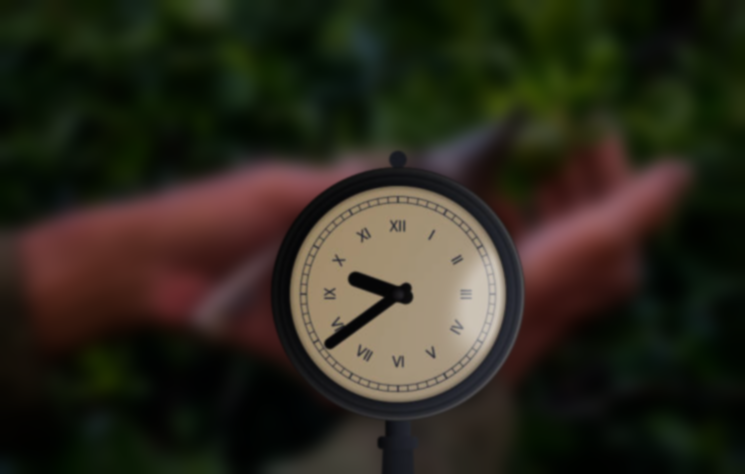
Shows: 9:39
